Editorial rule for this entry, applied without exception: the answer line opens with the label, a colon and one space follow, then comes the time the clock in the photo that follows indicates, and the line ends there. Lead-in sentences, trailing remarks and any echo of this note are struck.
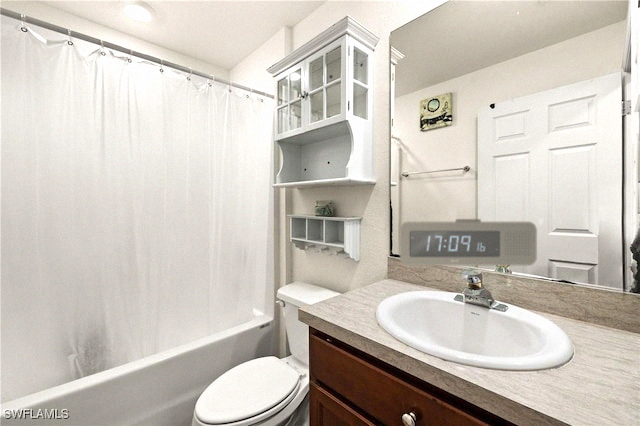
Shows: 17:09
